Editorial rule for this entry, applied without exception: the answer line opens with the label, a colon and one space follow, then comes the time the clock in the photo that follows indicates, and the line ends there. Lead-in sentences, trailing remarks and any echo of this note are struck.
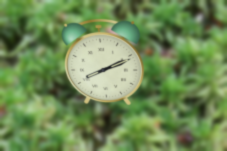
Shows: 8:11
